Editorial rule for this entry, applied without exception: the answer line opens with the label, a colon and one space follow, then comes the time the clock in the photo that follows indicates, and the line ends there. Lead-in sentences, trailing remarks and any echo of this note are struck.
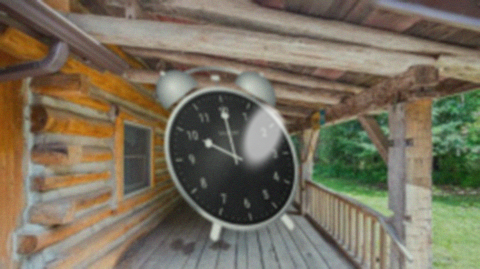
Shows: 10:00
